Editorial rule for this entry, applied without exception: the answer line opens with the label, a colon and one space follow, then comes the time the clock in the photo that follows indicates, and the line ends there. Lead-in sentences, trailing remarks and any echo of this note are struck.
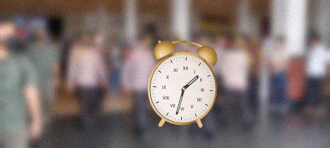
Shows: 1:32
